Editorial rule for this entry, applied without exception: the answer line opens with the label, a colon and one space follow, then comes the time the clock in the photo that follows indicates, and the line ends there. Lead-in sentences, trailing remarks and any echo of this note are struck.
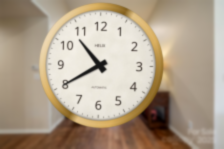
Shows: 10:40
